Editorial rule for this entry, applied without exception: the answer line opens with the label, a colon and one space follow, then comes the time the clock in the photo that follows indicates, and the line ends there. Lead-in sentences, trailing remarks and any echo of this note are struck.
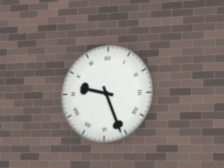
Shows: 9:26
